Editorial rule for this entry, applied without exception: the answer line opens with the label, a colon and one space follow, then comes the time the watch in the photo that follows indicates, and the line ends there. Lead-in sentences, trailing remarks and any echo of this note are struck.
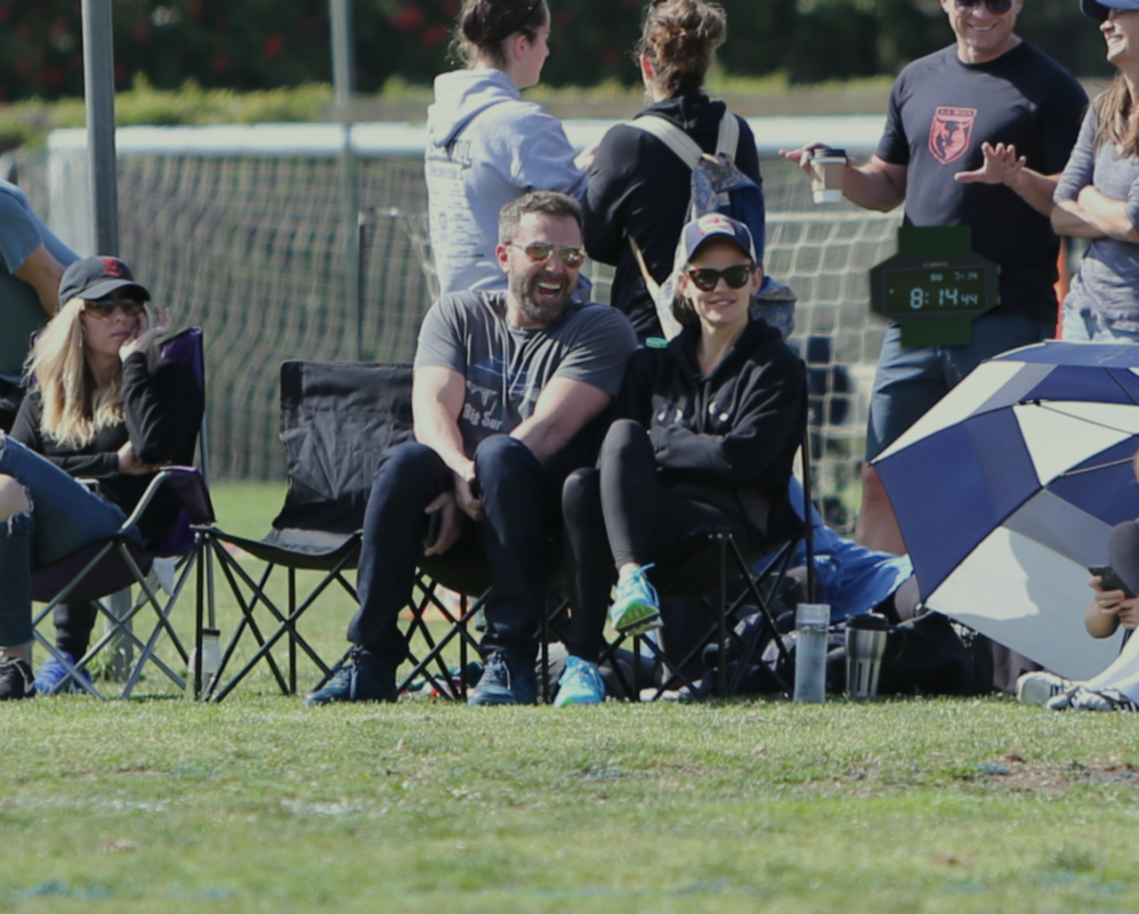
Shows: 8:14:44
